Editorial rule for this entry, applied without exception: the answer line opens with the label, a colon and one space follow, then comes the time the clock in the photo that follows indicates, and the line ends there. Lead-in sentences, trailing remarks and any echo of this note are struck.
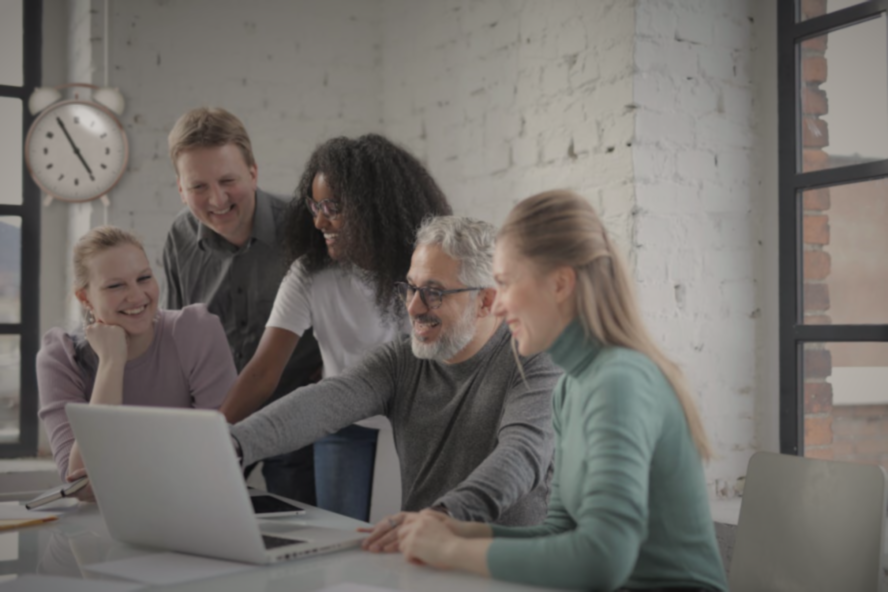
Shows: 4:55
